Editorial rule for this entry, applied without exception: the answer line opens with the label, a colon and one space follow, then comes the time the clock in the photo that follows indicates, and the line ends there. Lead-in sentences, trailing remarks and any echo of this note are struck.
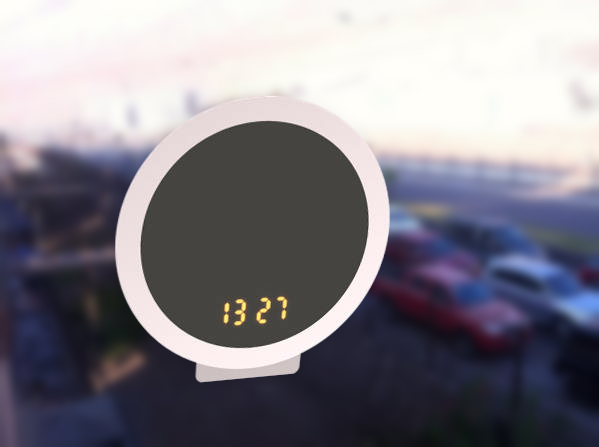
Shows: 13:27
